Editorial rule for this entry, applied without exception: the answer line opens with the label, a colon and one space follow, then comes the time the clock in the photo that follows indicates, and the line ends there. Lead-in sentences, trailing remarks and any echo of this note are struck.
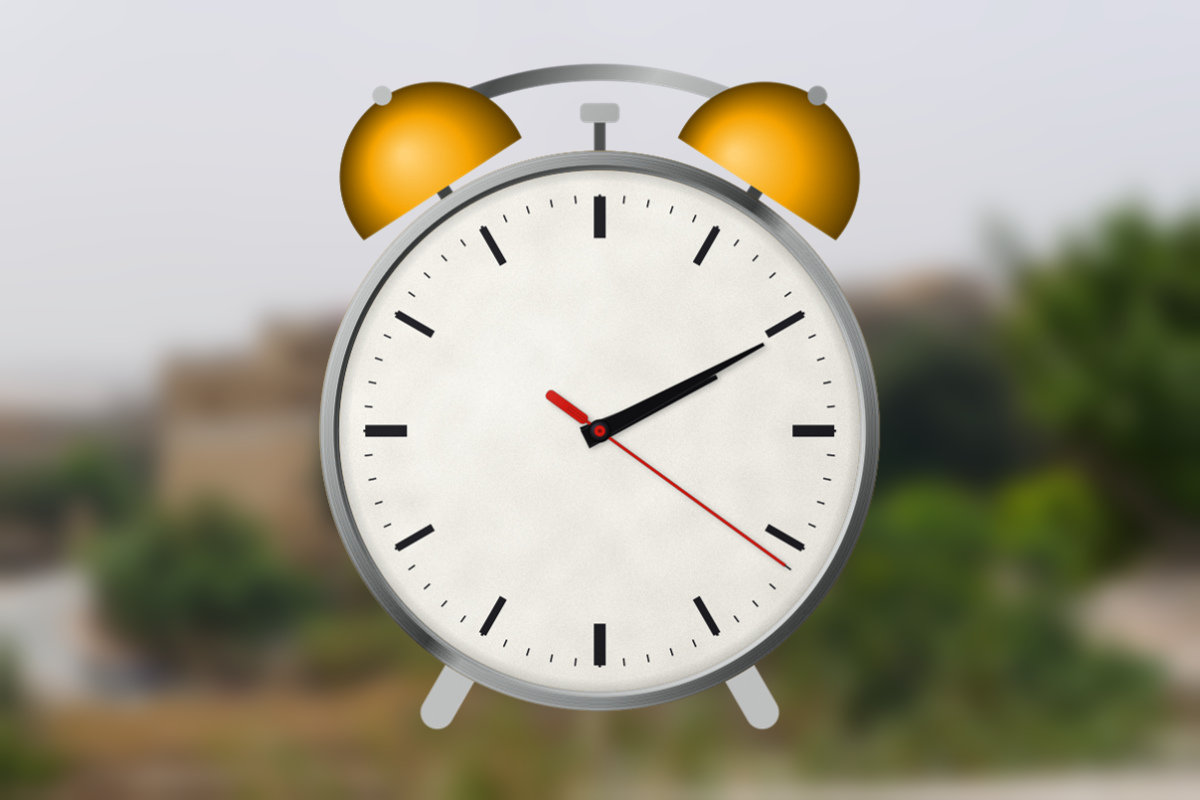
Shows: 2:10:21
